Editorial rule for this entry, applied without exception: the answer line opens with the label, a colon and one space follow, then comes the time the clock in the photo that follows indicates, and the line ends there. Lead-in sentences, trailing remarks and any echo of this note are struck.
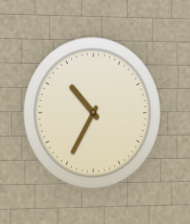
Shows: 10:35
